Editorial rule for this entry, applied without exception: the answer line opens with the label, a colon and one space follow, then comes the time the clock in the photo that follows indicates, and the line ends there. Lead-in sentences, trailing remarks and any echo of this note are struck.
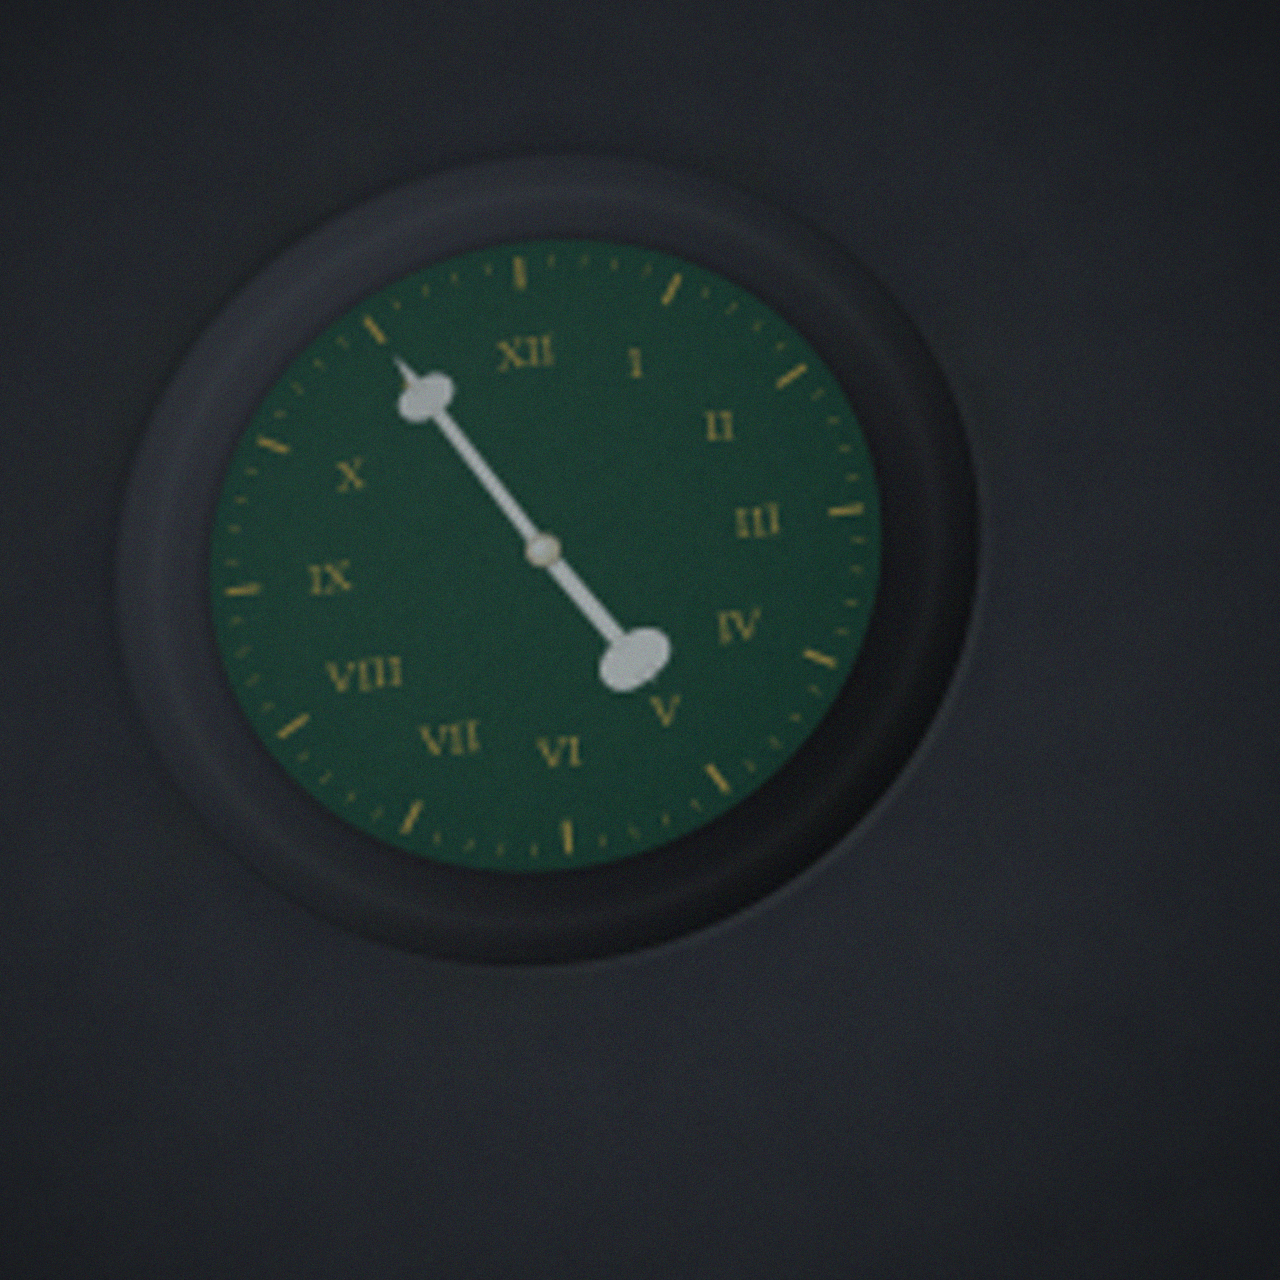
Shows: 4:55
